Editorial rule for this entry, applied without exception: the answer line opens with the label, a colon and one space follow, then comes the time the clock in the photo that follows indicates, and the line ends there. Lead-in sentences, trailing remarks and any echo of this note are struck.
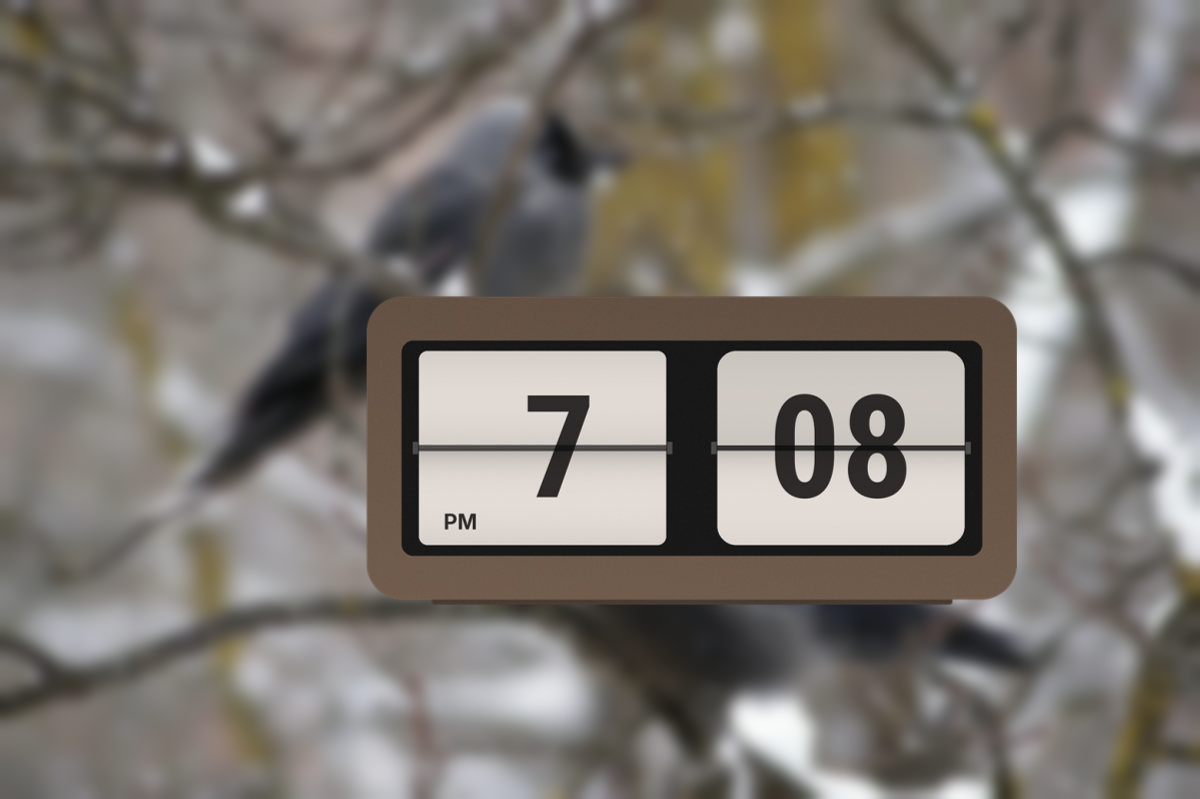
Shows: 7:08
